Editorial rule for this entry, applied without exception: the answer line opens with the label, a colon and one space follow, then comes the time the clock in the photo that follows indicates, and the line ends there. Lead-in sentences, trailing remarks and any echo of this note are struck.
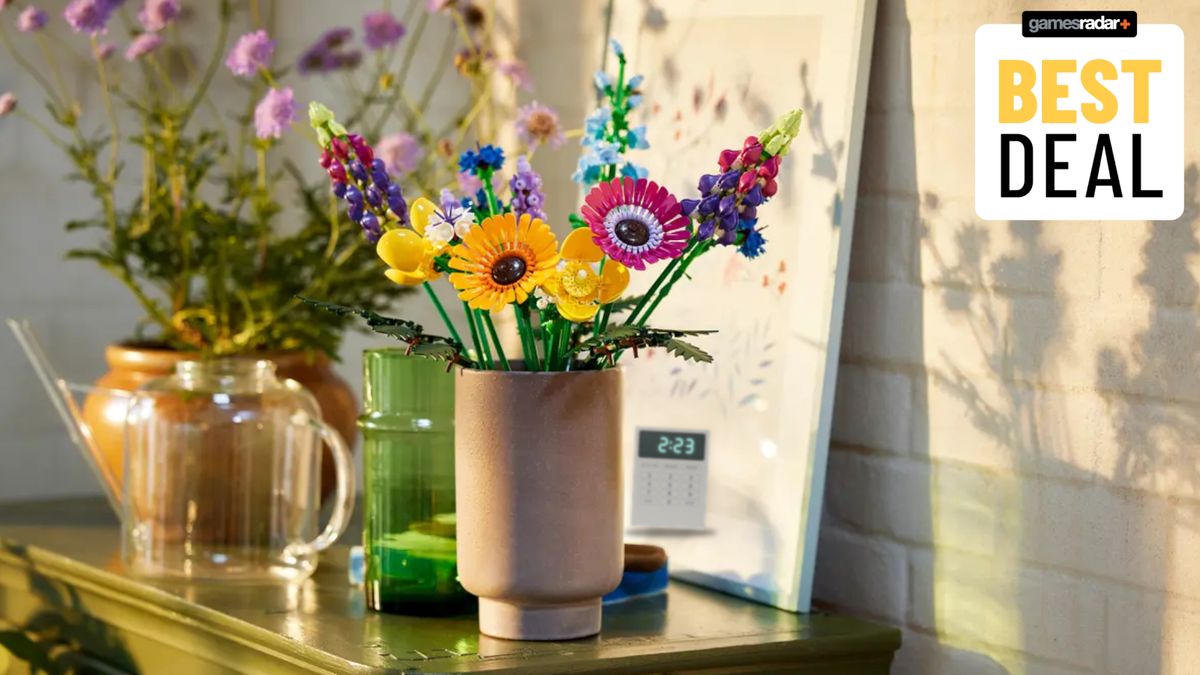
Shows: 2:23
